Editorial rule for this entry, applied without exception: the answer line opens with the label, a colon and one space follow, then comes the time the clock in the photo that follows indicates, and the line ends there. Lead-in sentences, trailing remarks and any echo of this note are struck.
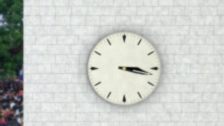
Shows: 3:17
